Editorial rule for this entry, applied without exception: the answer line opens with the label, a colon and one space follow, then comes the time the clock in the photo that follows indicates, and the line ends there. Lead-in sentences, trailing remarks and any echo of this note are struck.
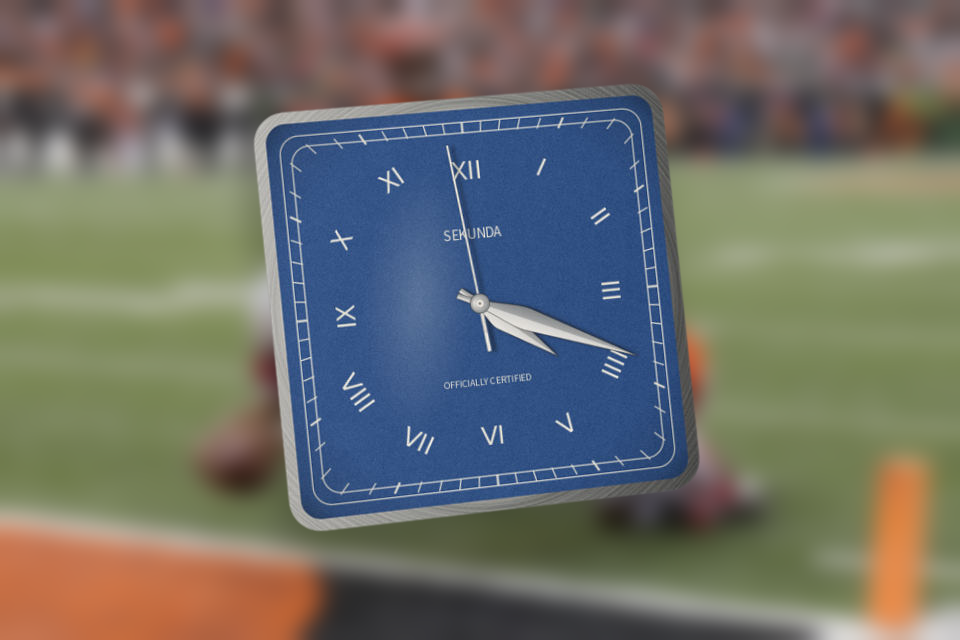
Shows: 4:18:59
